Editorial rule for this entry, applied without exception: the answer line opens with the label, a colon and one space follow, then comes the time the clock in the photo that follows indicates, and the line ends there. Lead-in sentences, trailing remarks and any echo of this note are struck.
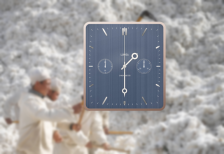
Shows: 1:30
